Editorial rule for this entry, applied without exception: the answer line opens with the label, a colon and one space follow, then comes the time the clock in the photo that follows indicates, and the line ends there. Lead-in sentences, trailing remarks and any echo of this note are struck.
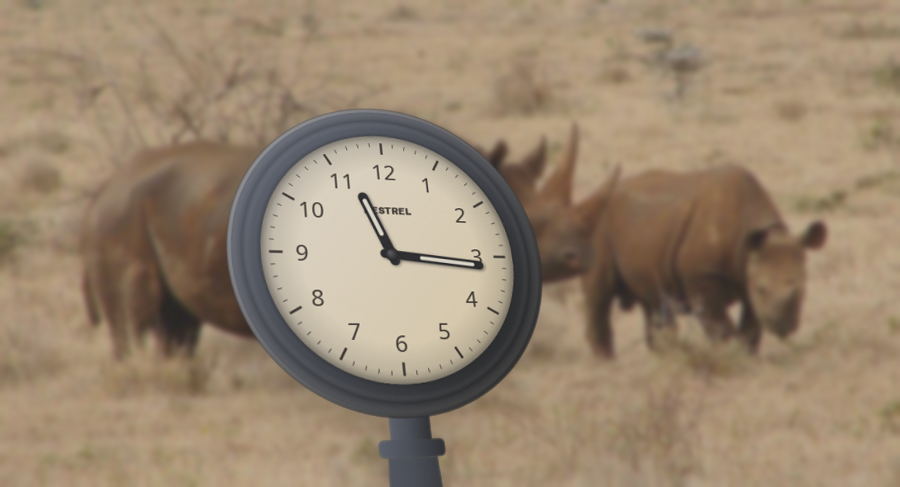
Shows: 11:16
